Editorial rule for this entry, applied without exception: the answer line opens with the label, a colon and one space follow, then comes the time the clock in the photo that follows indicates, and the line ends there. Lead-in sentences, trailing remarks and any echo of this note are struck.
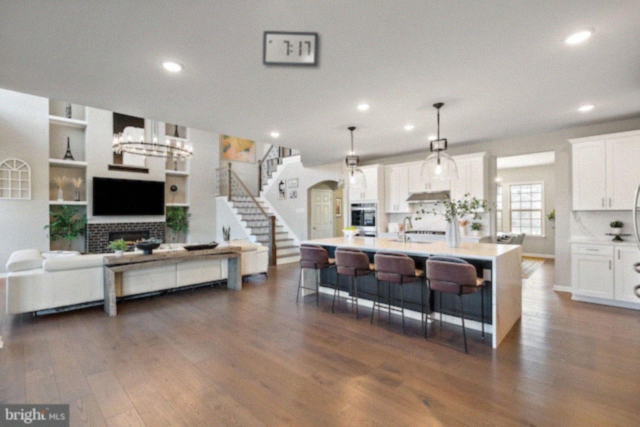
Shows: 7:17
